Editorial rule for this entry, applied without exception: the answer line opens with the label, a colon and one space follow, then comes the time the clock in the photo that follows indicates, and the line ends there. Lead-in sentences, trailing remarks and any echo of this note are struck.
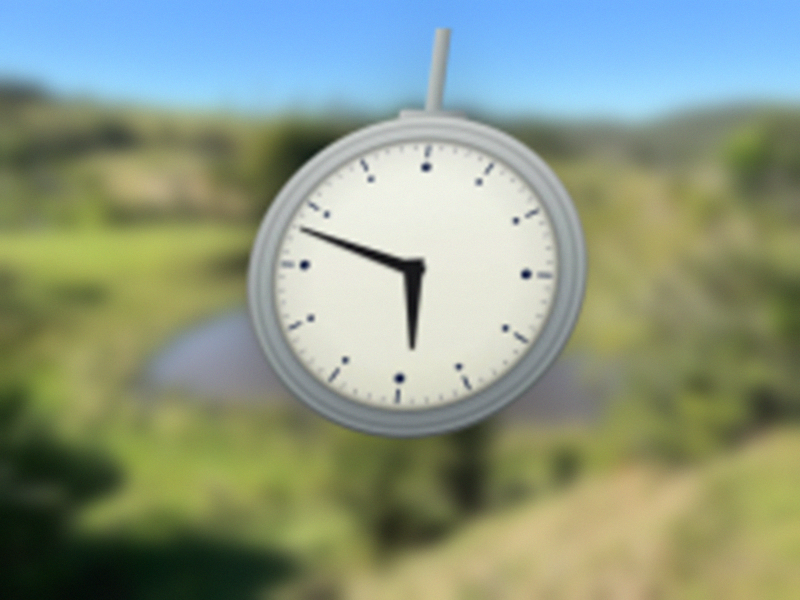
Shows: 5:48
